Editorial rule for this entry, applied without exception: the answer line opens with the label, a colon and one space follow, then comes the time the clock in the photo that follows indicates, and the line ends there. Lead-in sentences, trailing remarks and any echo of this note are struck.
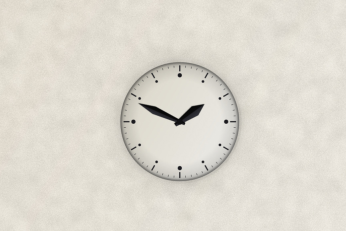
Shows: 1:49
